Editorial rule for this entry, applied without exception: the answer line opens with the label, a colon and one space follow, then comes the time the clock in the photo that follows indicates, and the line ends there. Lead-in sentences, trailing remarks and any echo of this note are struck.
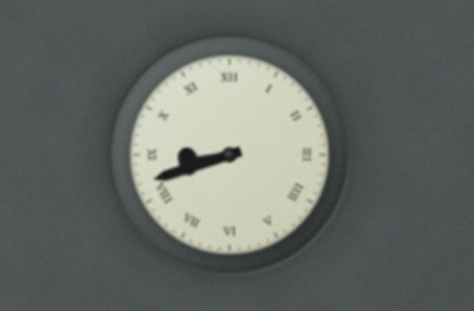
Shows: 8:42
